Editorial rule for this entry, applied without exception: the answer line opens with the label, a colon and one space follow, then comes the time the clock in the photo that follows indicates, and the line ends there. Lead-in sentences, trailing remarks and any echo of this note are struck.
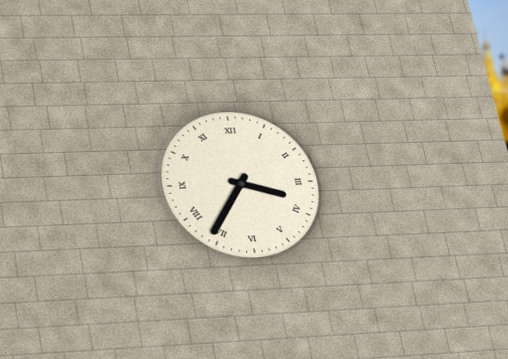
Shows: 3:36
